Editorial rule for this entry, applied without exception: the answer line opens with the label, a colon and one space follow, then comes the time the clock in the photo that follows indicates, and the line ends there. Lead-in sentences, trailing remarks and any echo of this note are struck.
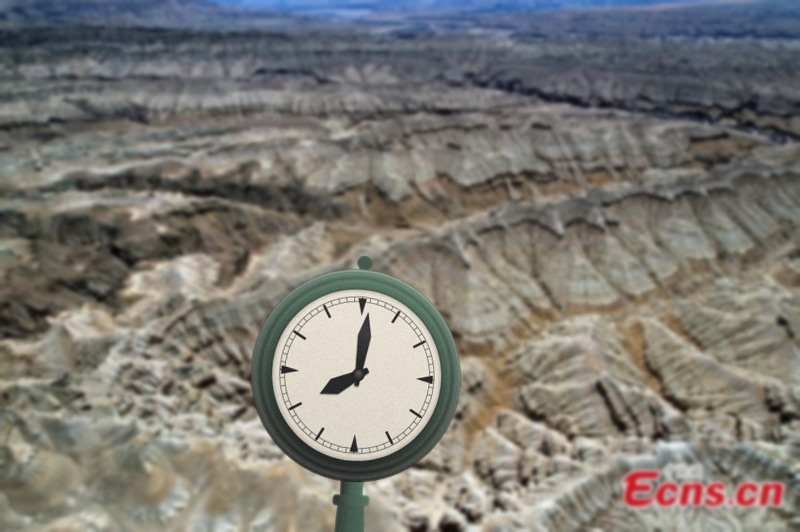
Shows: 8:01
